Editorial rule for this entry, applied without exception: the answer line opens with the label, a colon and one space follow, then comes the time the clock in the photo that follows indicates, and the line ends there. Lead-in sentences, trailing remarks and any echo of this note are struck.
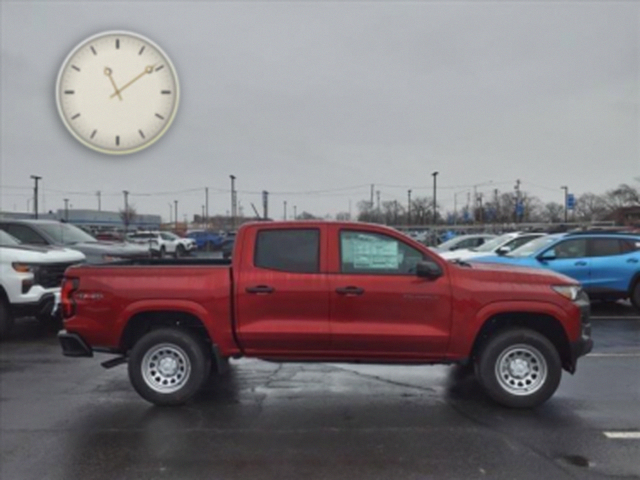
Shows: 11:09
